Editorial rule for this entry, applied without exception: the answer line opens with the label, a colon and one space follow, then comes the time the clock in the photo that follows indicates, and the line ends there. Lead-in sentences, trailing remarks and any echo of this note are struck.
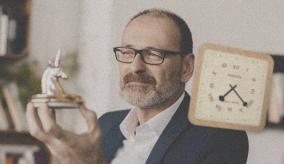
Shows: 7:22
